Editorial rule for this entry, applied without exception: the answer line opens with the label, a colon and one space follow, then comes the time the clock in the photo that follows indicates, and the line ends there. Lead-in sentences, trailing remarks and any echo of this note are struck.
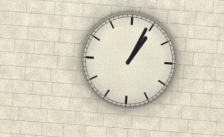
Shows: 1:04
